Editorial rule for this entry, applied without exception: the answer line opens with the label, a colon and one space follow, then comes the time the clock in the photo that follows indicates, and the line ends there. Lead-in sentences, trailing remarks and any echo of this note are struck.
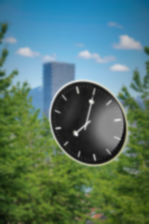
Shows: 8:05
